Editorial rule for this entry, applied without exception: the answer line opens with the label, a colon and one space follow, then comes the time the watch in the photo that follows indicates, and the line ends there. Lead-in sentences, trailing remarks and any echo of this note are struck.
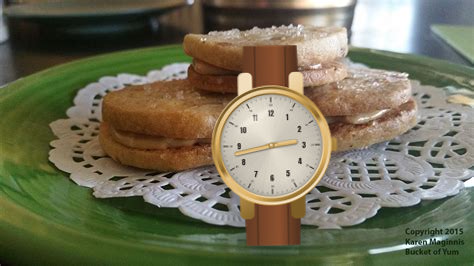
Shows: 2:43
